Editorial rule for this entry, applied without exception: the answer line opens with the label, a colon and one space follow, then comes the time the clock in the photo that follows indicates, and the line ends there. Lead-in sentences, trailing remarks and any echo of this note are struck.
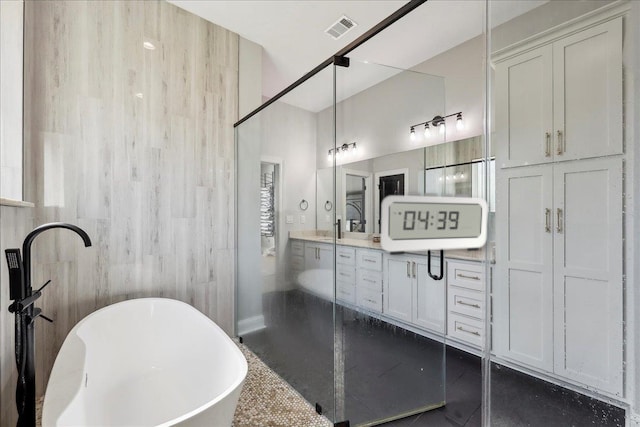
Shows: 4:39
